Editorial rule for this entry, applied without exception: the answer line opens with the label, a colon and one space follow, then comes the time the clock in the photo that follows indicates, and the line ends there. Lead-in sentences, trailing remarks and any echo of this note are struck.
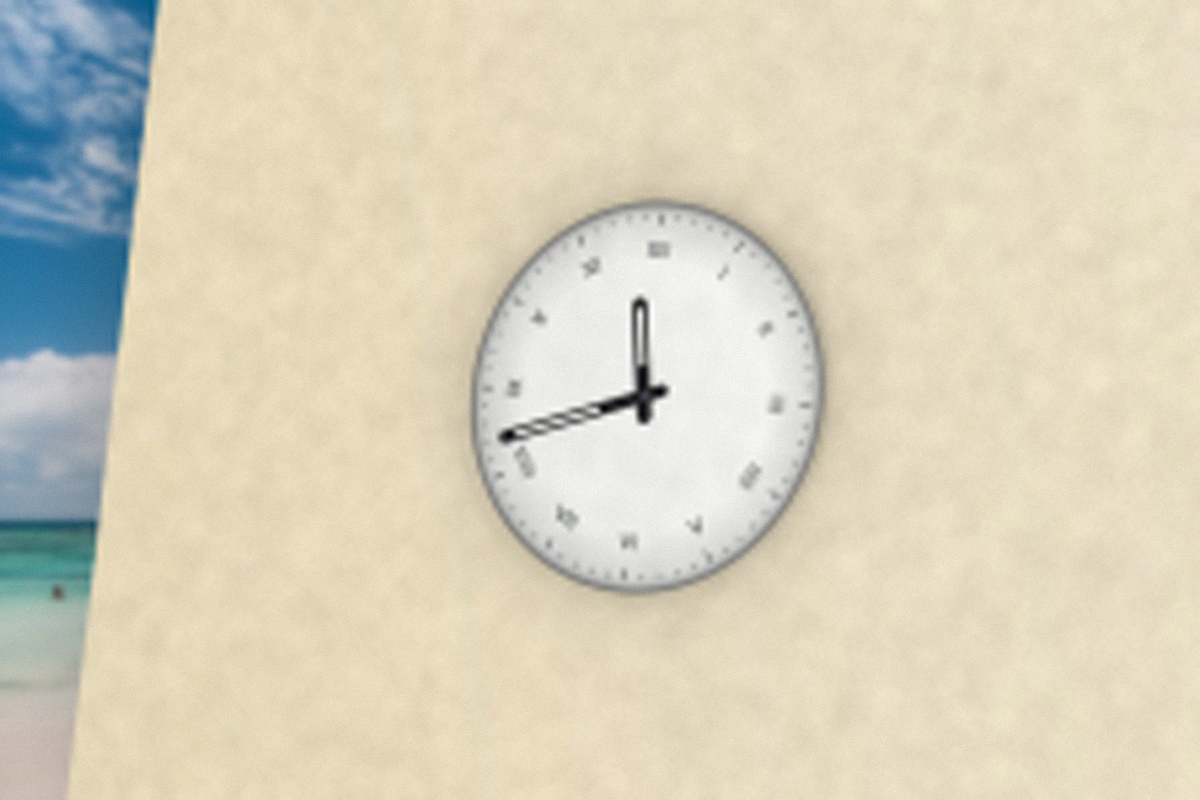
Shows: 11:42
